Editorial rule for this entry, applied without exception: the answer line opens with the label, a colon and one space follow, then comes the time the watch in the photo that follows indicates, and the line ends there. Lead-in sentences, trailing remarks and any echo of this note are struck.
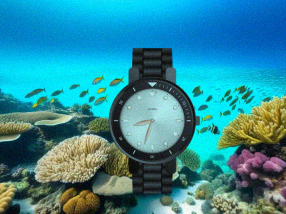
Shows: 8:33
